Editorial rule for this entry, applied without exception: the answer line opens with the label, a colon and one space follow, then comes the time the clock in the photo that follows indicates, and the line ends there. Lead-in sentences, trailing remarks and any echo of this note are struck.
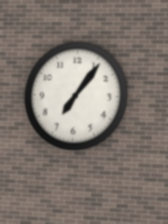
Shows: 7:06
